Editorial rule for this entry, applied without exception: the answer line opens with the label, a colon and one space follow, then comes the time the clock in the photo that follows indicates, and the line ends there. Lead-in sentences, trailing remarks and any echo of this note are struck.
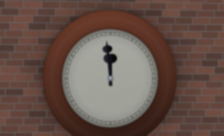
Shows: 11:59
